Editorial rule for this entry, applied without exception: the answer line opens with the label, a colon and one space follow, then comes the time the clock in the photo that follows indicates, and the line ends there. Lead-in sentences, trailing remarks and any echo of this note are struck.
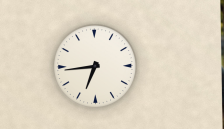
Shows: 6:44
